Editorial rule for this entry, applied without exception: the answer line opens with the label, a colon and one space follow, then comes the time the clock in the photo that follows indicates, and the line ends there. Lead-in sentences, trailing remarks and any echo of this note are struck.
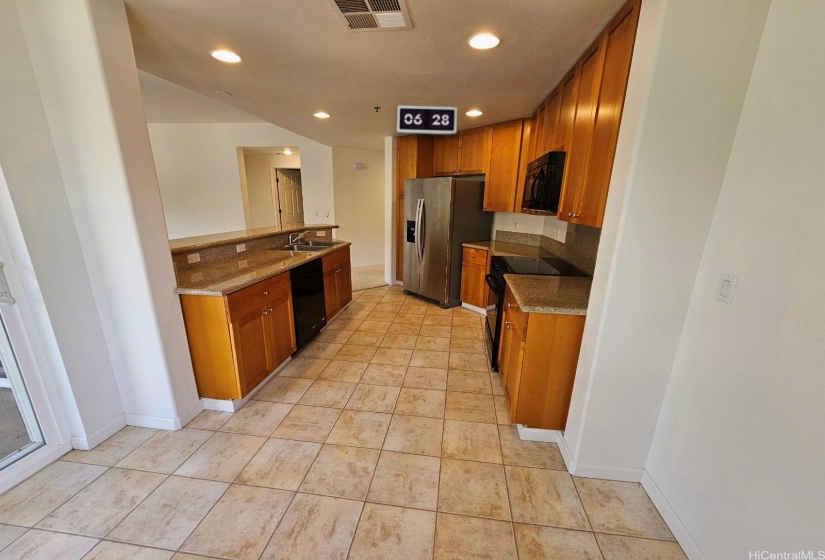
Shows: 6:28
